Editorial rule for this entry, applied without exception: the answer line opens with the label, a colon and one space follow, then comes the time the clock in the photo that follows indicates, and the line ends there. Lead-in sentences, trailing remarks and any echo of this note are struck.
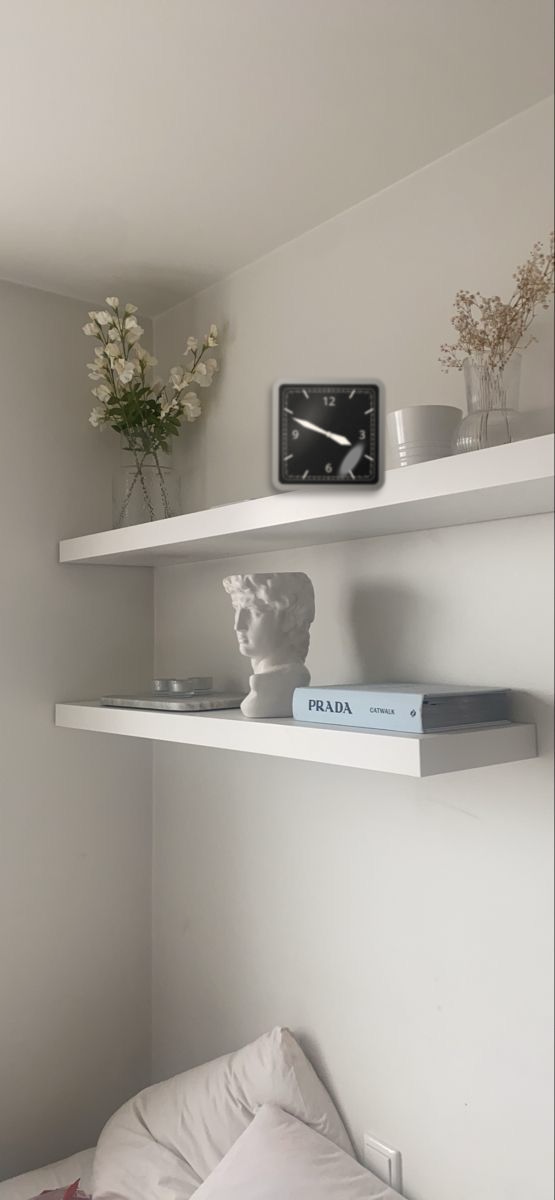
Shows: 3:49
